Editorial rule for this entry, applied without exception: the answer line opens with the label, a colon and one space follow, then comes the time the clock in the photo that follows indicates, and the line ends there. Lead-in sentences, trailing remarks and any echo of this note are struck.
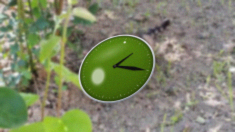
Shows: 1:15
